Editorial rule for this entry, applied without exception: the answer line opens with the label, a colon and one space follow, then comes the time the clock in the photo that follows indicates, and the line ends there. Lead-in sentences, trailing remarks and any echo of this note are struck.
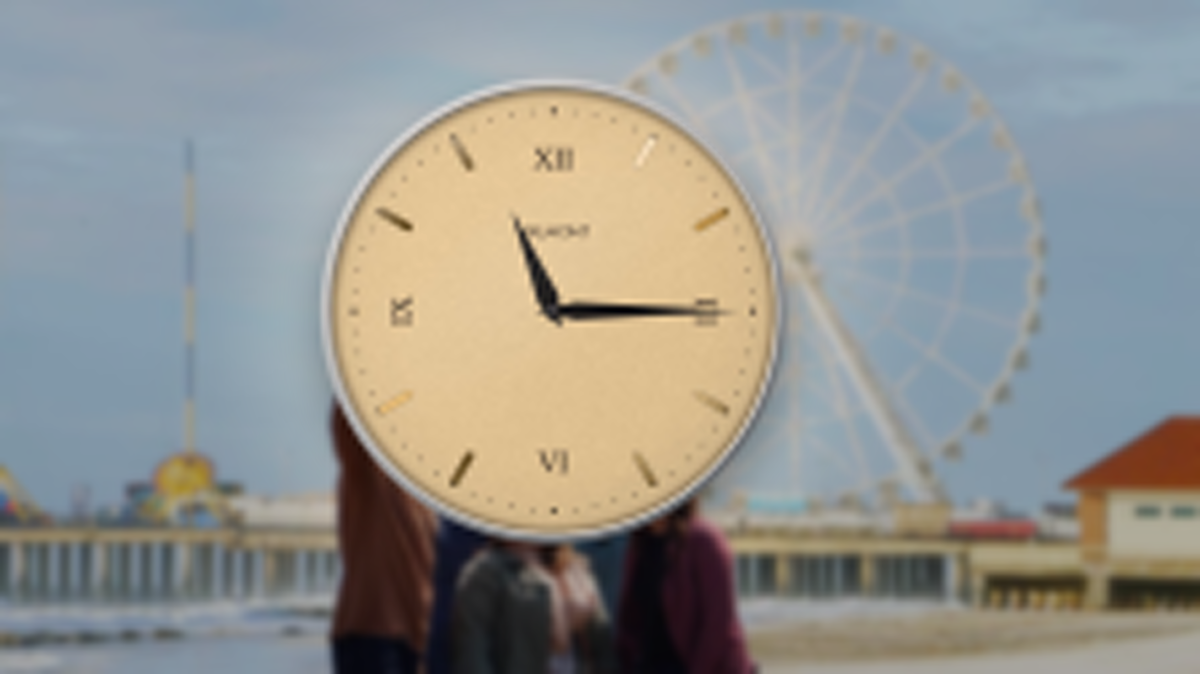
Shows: 11:15
